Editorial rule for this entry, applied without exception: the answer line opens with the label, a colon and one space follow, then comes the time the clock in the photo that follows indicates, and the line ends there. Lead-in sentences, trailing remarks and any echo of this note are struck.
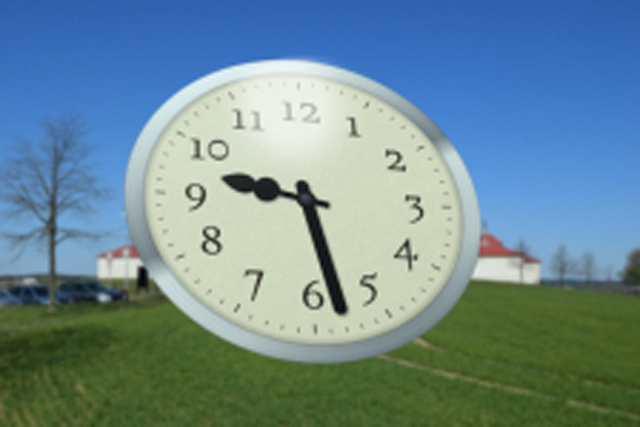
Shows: 9:28
